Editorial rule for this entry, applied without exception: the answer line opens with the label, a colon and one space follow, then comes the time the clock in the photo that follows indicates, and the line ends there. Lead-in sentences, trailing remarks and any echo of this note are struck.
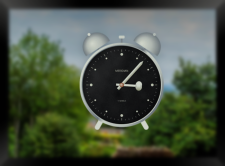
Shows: 3:07
